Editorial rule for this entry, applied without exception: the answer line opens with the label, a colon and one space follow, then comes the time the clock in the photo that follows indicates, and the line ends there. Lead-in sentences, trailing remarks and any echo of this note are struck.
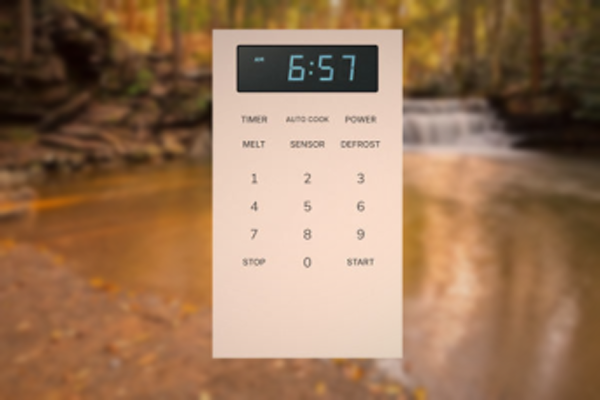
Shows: 6:57
